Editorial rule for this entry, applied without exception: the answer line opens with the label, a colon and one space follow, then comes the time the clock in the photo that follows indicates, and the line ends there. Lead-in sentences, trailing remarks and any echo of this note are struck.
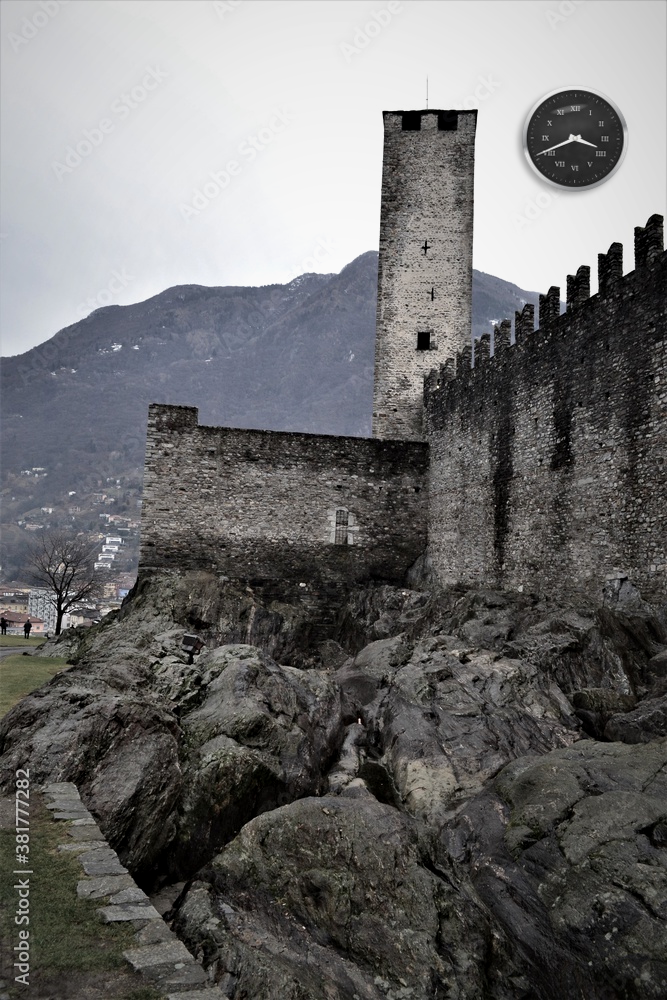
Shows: 3:41
